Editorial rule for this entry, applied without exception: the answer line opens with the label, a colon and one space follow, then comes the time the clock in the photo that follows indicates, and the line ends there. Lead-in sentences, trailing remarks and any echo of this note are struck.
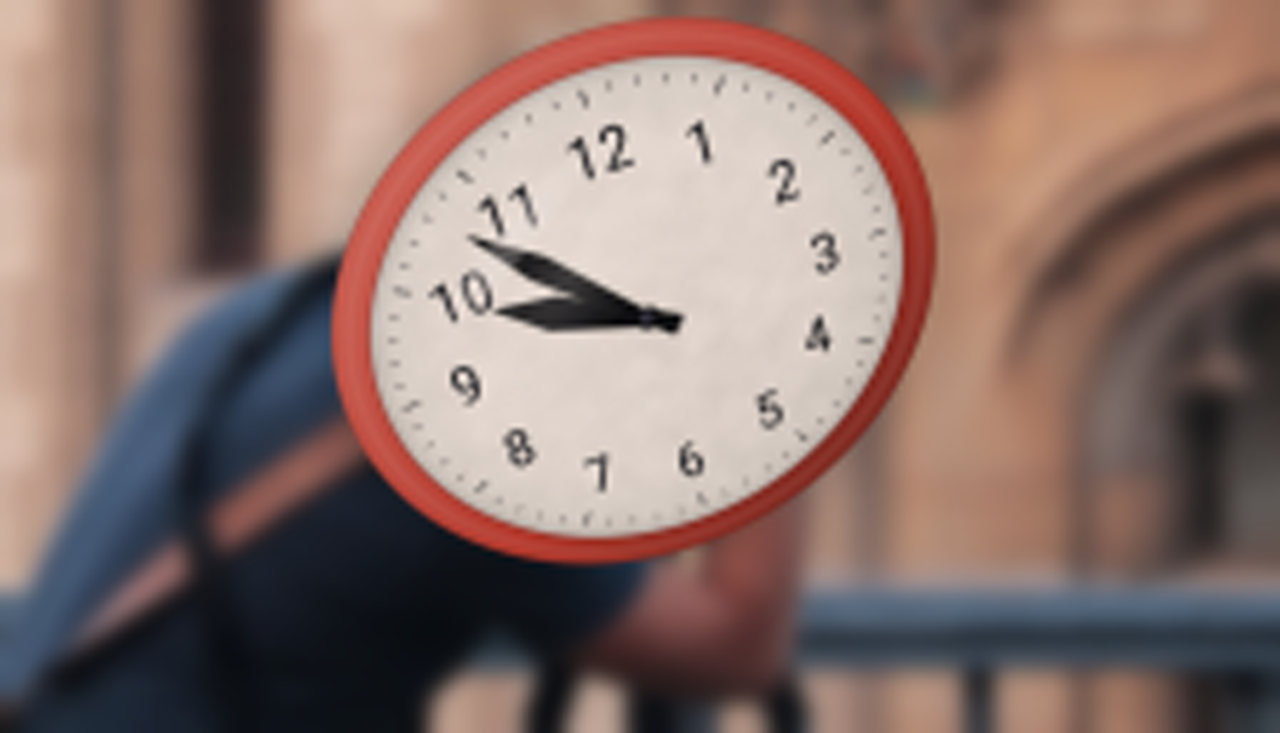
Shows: 9:53
